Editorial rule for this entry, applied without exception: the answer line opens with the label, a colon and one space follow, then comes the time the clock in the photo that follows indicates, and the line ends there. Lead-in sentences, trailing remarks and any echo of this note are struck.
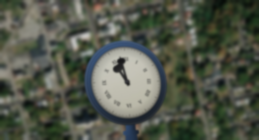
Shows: 10:58
